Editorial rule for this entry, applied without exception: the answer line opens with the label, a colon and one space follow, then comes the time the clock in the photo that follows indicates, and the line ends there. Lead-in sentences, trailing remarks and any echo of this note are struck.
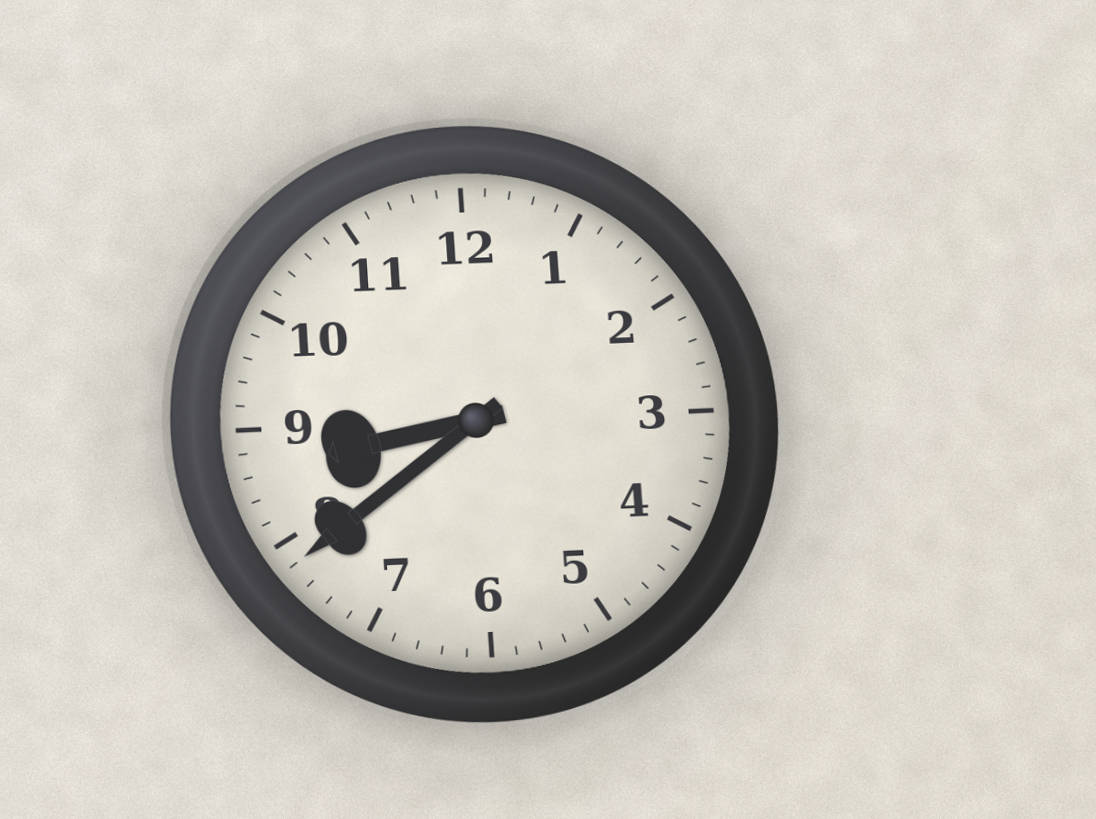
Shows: 8:39
